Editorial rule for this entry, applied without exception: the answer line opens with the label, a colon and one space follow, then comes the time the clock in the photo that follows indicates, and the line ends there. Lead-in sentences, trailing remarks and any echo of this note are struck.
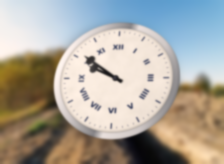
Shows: 9:51
